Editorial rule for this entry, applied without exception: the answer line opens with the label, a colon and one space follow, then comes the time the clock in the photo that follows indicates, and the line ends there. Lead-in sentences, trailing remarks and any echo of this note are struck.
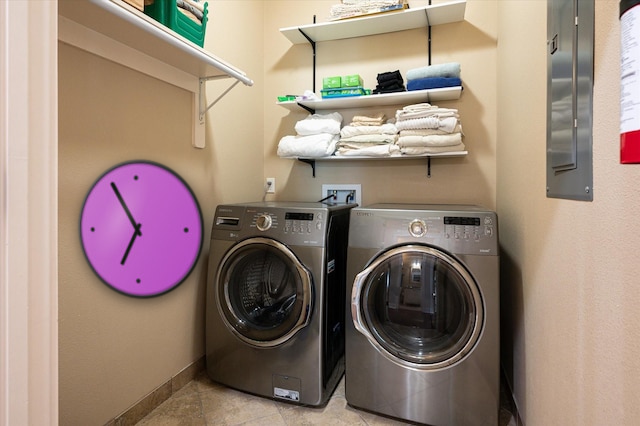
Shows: 6:55
